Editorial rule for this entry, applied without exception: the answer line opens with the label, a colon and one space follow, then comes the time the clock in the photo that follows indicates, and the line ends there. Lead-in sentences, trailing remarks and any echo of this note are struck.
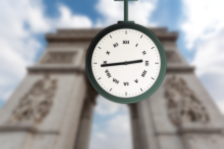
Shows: 2:44
